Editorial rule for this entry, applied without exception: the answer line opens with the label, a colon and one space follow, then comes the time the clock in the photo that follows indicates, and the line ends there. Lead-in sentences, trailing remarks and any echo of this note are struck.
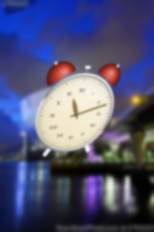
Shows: 11:12
